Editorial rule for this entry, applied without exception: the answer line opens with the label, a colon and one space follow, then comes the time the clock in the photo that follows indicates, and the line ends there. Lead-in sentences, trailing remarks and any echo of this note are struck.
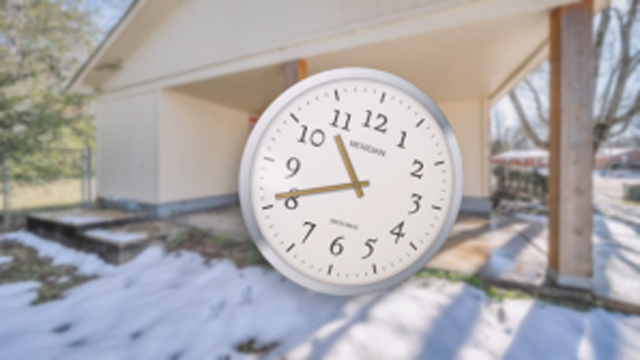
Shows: 10:41
